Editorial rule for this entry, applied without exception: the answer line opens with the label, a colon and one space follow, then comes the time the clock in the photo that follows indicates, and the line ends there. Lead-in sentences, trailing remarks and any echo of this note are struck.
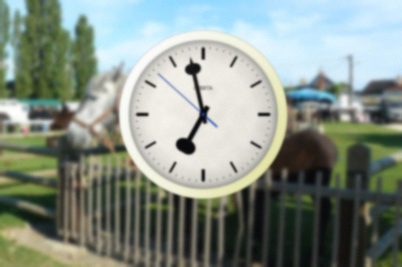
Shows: 6:57:52
